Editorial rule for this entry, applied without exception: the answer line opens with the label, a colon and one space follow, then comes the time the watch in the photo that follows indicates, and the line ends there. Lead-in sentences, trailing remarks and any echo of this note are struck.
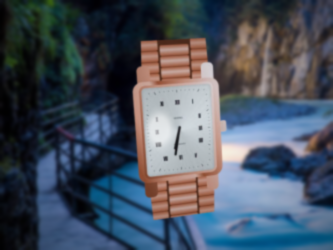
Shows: 6:32
